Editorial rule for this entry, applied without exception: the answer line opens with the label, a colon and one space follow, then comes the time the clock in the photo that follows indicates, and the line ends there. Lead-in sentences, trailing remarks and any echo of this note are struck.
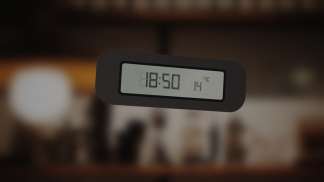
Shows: 18:50
